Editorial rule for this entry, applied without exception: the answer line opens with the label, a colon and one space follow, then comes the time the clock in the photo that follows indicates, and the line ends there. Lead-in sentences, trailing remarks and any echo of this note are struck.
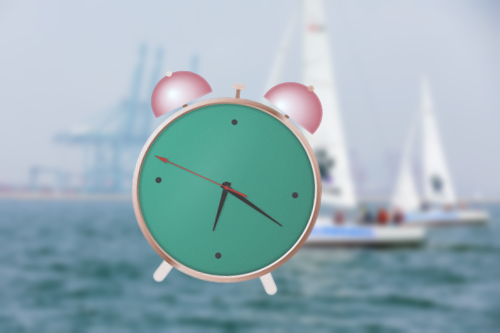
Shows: 6:19:48
